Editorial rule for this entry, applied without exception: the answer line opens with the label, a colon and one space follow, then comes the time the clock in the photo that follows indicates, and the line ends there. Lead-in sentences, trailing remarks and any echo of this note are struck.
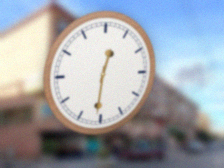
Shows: 12:31
